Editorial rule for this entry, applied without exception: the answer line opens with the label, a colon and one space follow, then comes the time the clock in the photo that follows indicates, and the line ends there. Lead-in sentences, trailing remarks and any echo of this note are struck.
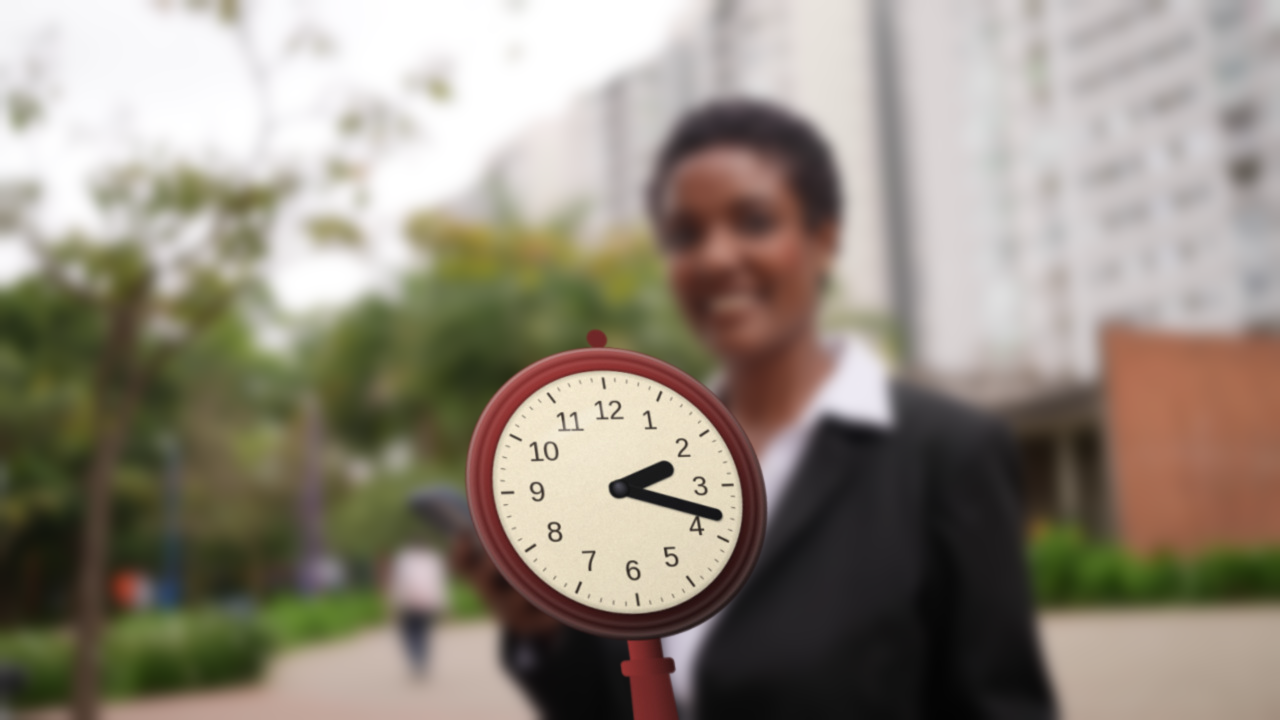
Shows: 2:18
